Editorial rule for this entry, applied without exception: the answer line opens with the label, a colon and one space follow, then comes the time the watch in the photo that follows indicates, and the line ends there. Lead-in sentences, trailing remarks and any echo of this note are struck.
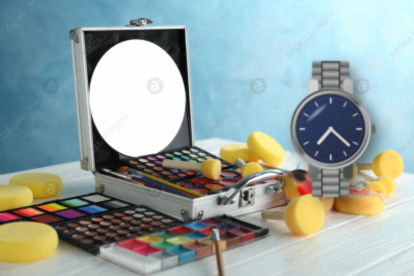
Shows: 7:22
